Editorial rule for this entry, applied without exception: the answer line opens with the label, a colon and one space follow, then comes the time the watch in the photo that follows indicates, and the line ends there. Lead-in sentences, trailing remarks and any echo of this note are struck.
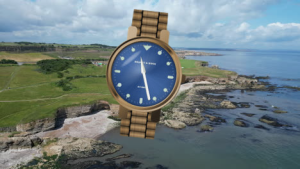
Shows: 11:27
